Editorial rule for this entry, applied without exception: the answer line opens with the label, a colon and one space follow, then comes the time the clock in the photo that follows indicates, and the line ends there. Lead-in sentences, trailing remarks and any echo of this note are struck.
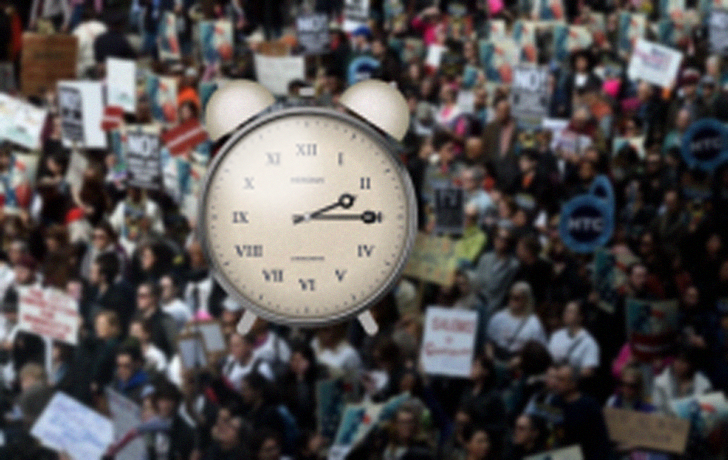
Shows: 2:15
